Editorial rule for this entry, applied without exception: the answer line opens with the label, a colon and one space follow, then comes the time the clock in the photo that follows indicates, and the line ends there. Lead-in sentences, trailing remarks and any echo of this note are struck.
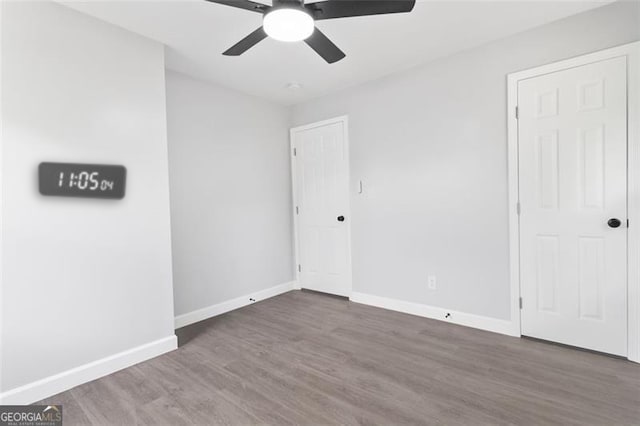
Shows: 11:05
